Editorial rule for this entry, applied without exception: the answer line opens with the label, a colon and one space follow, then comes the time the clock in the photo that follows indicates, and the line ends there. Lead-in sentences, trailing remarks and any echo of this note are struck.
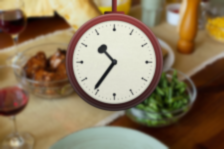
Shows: 10:36
